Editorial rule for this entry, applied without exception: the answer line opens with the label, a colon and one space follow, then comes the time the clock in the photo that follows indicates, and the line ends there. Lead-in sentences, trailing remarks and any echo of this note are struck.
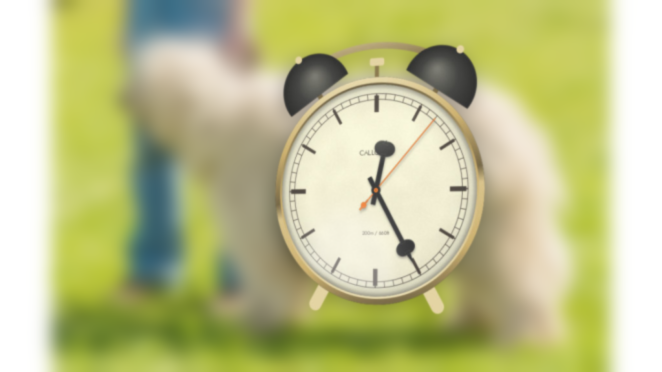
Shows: 12:25:07
